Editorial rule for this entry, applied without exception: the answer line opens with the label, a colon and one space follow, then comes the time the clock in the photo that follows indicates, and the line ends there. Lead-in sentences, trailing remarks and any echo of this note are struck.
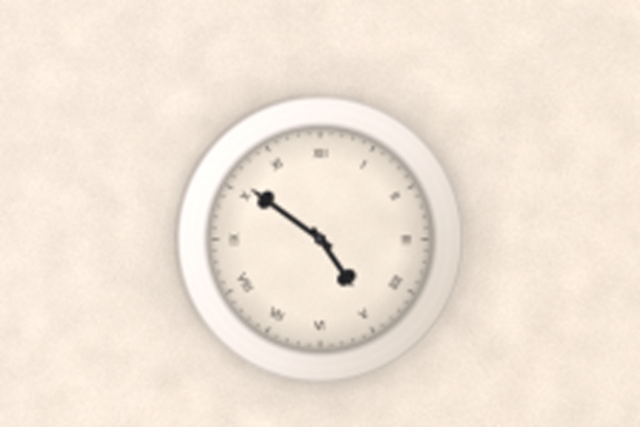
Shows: 4:51
